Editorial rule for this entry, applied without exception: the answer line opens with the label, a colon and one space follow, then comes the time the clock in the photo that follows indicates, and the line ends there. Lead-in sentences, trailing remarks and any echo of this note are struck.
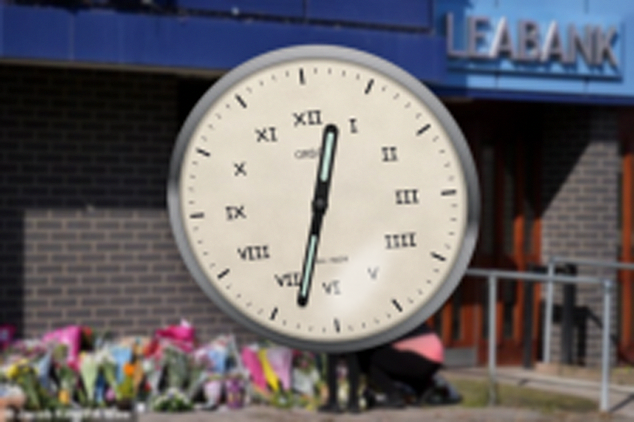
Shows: 12:33
